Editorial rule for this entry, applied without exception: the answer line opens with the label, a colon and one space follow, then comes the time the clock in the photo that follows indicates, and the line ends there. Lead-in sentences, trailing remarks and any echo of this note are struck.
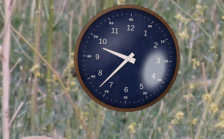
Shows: 9:37
